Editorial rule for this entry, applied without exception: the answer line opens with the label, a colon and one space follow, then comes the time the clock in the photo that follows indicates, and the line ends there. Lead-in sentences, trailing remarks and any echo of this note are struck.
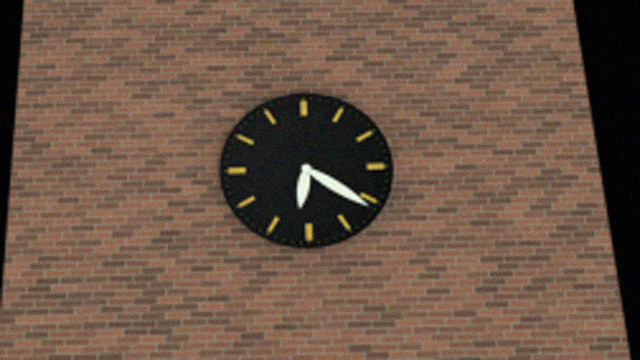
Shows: 6:21
